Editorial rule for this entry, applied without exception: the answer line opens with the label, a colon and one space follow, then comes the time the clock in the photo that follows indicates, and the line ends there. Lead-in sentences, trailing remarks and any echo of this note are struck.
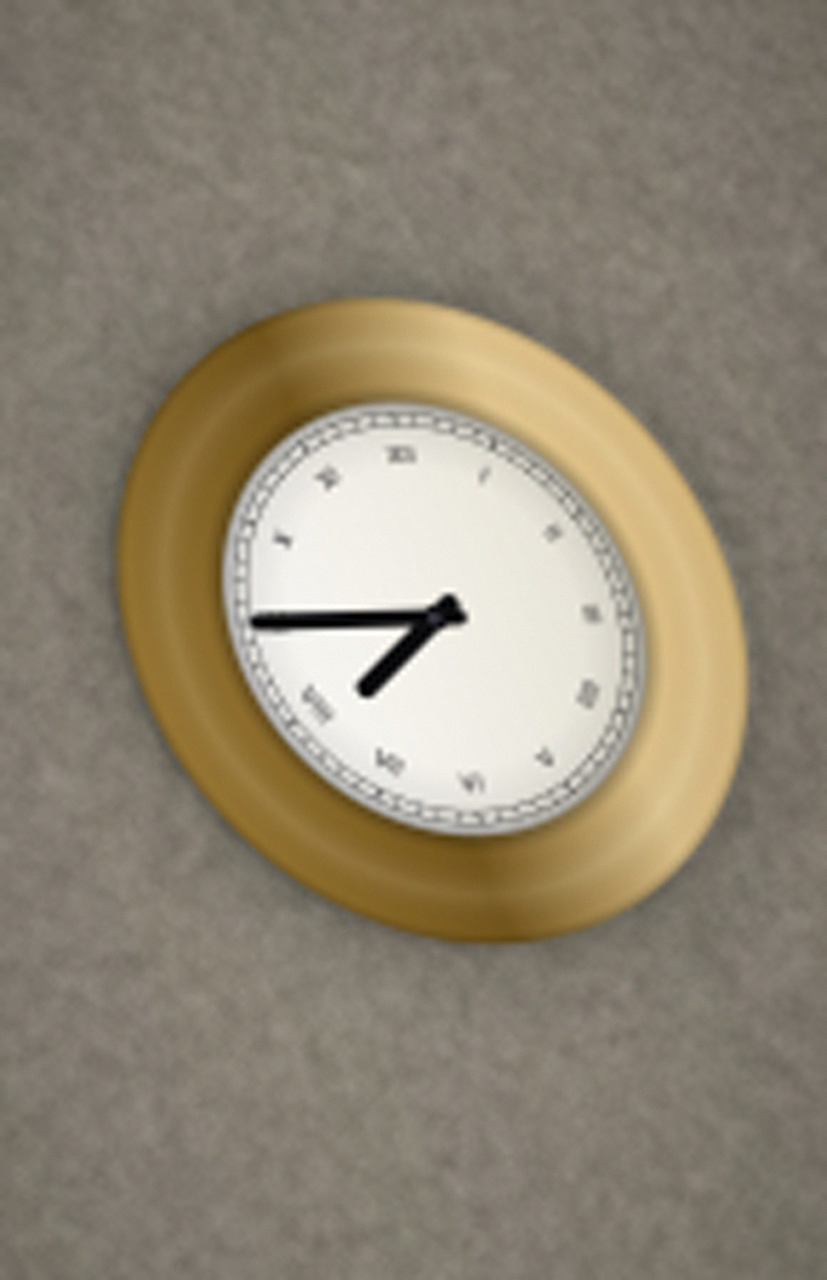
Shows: 7:45
